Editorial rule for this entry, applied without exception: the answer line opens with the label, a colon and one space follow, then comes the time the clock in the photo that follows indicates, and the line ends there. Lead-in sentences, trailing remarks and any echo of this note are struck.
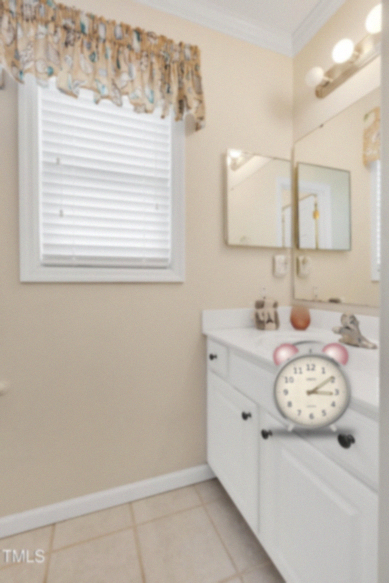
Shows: 3:09
